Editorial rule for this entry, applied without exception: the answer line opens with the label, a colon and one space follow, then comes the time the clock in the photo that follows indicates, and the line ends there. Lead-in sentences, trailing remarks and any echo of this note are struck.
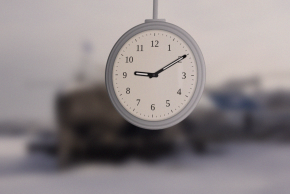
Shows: 9:10
